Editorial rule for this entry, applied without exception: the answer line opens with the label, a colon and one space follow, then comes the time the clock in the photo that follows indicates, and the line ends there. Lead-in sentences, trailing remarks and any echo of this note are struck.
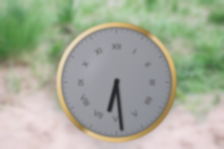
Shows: 6:29
